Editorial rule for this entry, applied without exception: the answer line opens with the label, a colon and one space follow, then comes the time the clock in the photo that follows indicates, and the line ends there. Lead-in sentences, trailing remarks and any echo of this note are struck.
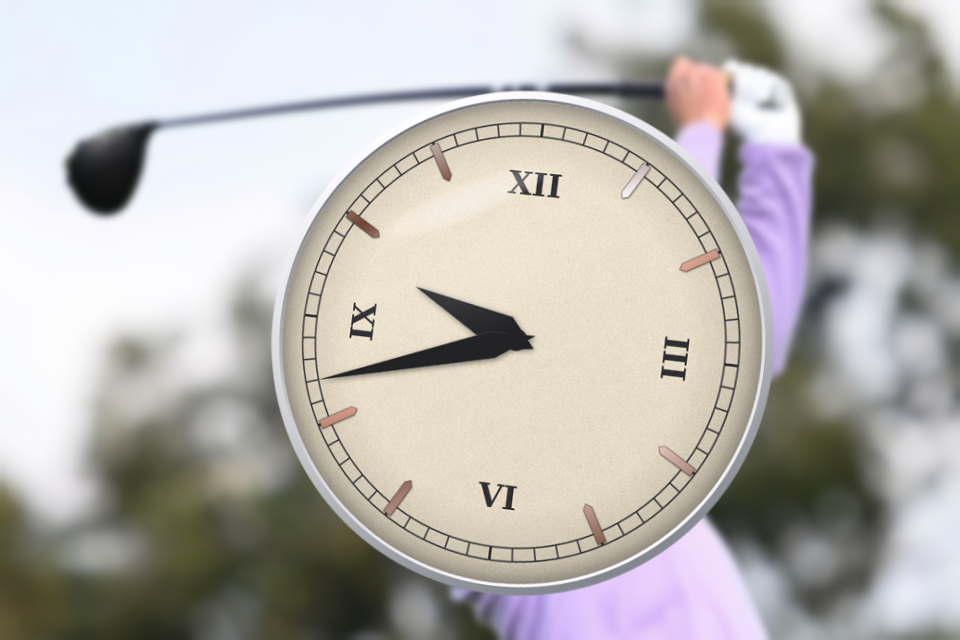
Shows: 9:42
